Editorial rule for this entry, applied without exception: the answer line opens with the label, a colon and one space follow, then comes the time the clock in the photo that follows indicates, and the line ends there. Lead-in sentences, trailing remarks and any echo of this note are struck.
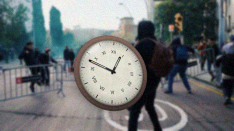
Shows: 12:48
